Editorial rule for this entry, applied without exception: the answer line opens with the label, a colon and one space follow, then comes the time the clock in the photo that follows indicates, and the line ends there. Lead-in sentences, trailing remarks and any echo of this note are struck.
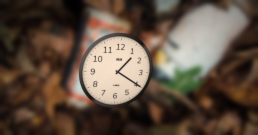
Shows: 1:20
